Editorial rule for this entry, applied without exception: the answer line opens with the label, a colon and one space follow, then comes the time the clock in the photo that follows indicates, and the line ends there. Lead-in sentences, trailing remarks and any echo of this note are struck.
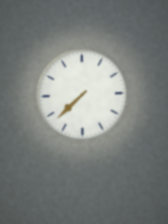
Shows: 7:38
